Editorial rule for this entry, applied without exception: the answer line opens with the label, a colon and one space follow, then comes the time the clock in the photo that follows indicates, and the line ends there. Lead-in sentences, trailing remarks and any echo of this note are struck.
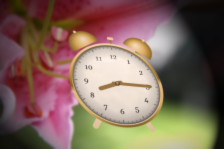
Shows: 8:15
